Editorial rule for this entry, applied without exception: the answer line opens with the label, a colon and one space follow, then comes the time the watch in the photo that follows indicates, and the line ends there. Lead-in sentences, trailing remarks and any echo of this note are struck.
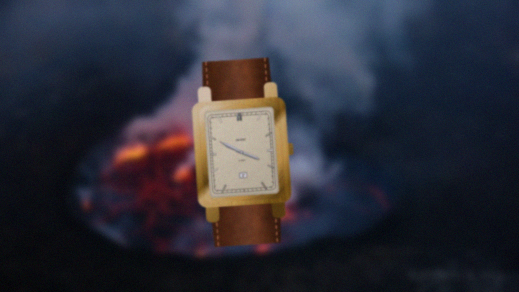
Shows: 3:50
